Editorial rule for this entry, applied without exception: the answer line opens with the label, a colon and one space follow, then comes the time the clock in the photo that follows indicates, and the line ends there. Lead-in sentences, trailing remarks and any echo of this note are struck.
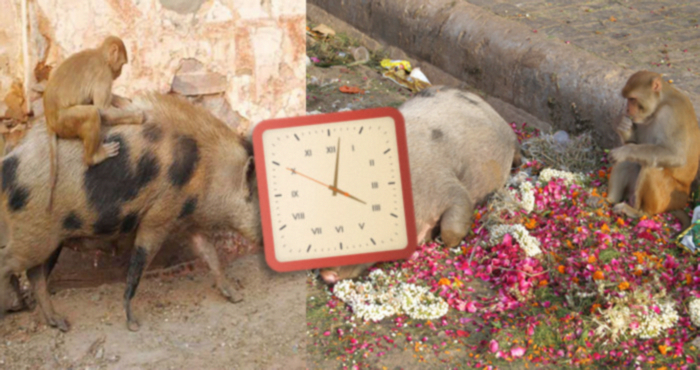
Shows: 4:01:50
